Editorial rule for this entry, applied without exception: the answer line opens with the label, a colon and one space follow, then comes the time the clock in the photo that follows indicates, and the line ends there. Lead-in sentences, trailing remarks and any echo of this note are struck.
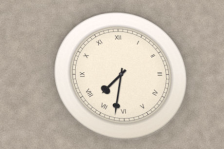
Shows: 7:32
